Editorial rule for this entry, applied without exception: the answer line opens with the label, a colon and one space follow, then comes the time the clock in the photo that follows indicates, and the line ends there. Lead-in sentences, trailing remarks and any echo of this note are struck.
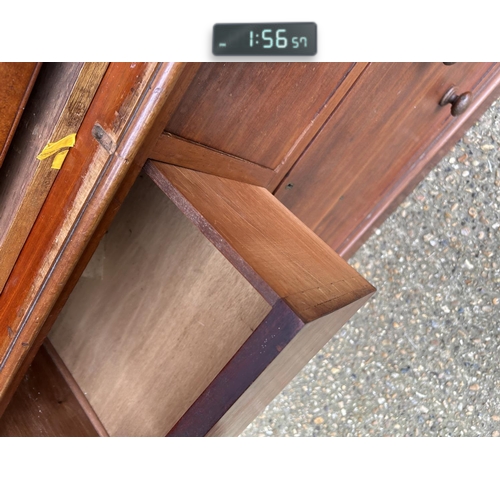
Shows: 1:56:57
